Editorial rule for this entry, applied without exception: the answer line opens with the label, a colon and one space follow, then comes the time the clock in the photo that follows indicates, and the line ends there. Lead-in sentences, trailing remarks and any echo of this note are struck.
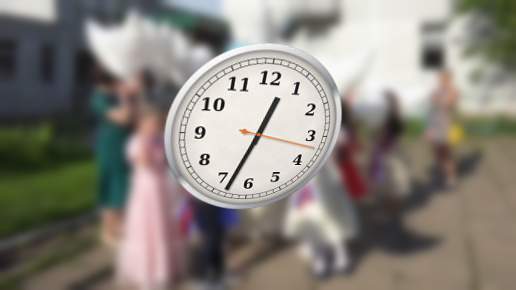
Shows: 12:33:17
